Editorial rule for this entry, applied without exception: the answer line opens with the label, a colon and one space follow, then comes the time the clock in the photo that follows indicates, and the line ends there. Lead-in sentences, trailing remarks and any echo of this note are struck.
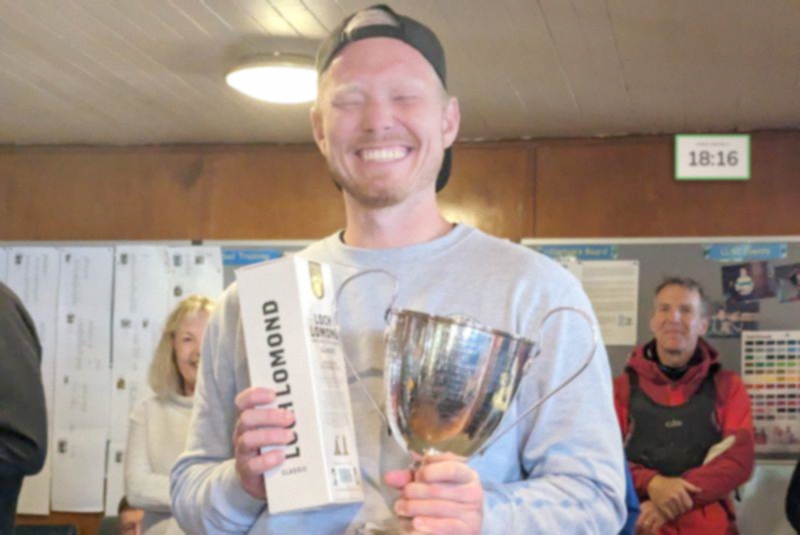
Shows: 18:16
